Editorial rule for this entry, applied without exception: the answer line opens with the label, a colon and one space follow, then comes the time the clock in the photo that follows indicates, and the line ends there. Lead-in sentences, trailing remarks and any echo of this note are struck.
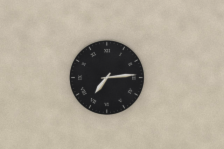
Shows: 7:14
